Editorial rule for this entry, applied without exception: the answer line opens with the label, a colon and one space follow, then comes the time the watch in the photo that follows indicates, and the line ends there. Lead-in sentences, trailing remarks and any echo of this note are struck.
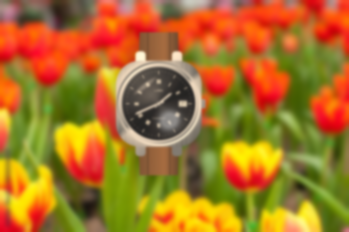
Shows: 1:41
